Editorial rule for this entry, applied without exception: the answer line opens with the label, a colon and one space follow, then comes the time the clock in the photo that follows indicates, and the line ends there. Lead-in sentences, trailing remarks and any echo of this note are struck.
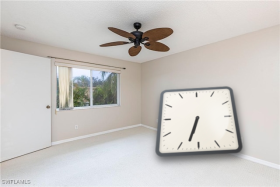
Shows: 6:33
